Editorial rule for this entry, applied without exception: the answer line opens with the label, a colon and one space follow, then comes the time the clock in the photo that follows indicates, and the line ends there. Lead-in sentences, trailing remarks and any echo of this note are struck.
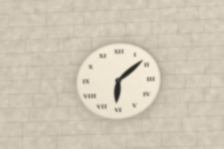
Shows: 6:08
